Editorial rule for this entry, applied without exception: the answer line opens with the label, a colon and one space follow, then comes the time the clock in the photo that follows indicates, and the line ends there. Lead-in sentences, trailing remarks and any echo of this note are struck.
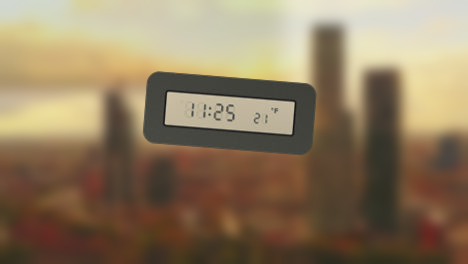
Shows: 11:25
